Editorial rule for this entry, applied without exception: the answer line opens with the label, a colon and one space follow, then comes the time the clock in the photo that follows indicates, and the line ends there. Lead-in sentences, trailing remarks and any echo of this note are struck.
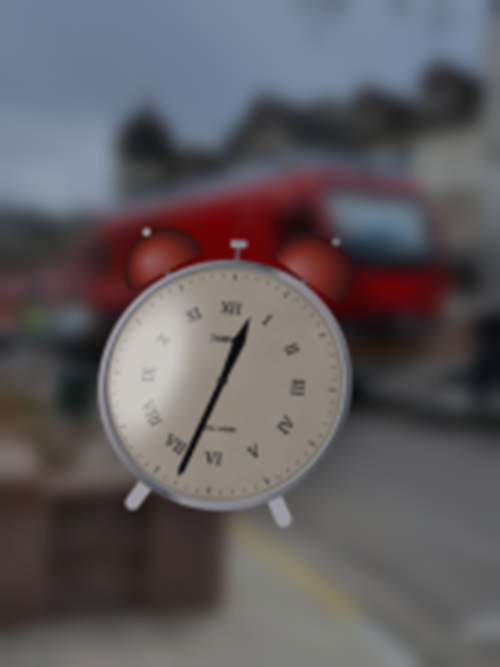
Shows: 12:33
